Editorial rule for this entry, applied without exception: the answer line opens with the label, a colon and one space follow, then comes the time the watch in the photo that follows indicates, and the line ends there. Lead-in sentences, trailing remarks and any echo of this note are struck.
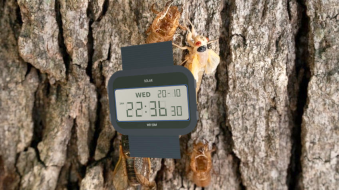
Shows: 22:36:30
